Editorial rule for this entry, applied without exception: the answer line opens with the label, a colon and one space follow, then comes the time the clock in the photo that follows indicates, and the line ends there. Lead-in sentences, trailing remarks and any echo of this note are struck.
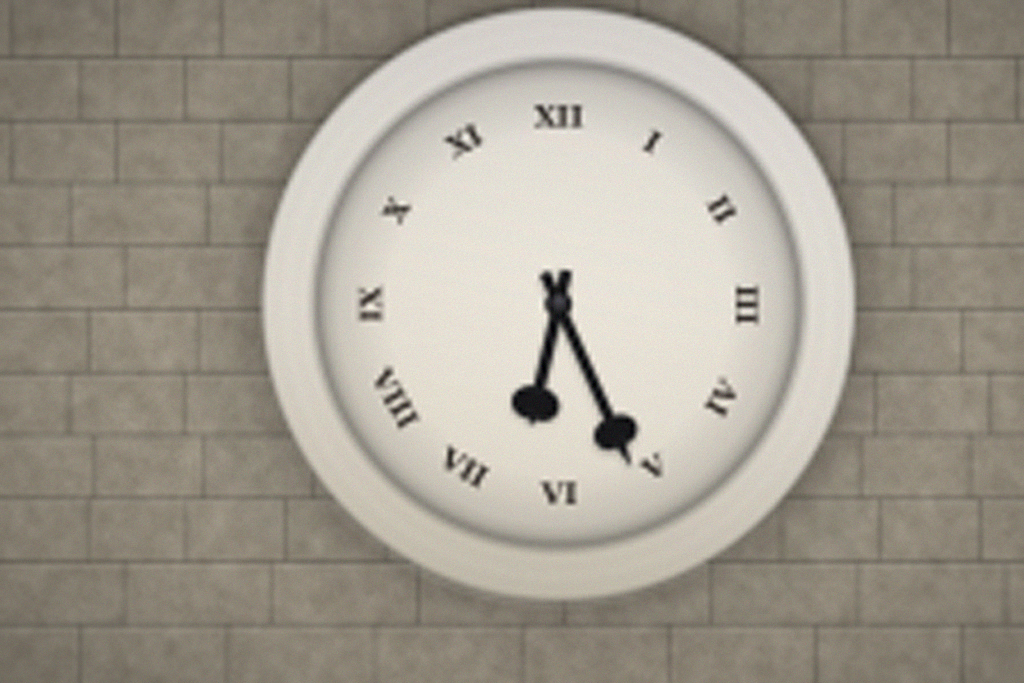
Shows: 6:26
